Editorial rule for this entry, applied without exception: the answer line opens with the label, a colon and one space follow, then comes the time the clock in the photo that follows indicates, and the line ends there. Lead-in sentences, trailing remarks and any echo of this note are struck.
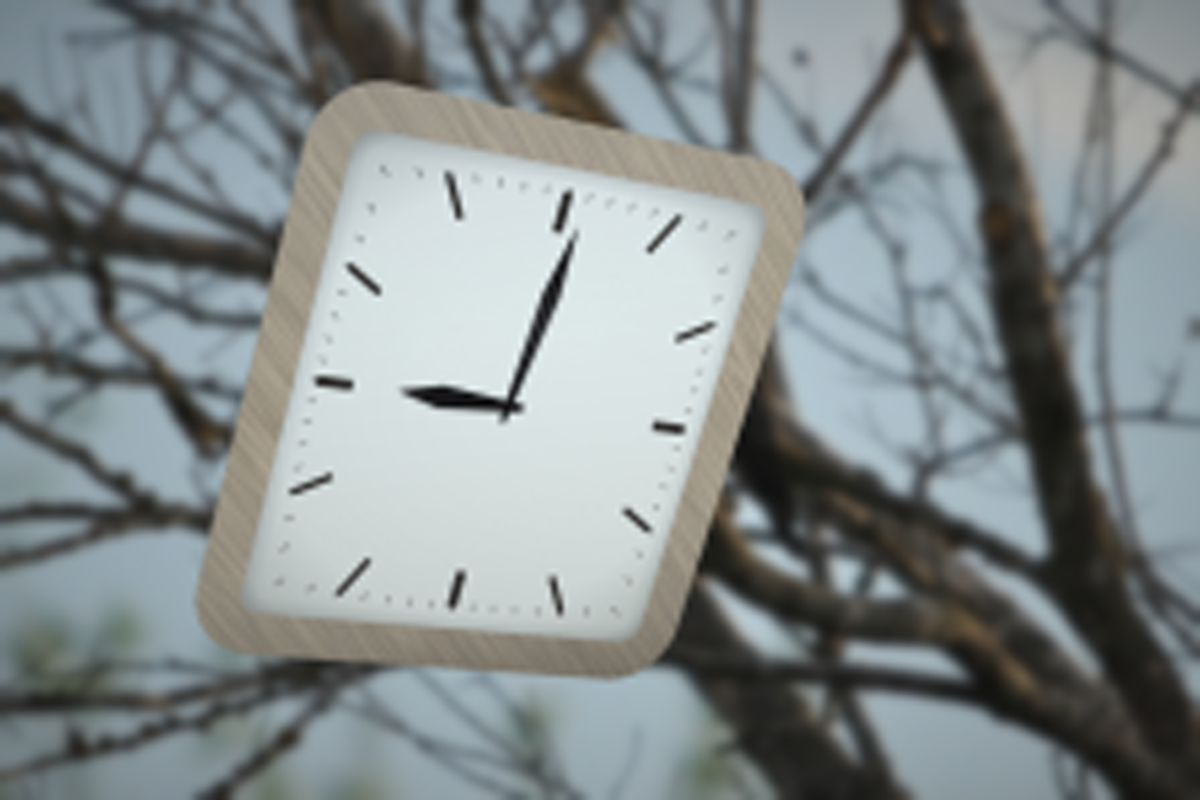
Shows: 9:01
